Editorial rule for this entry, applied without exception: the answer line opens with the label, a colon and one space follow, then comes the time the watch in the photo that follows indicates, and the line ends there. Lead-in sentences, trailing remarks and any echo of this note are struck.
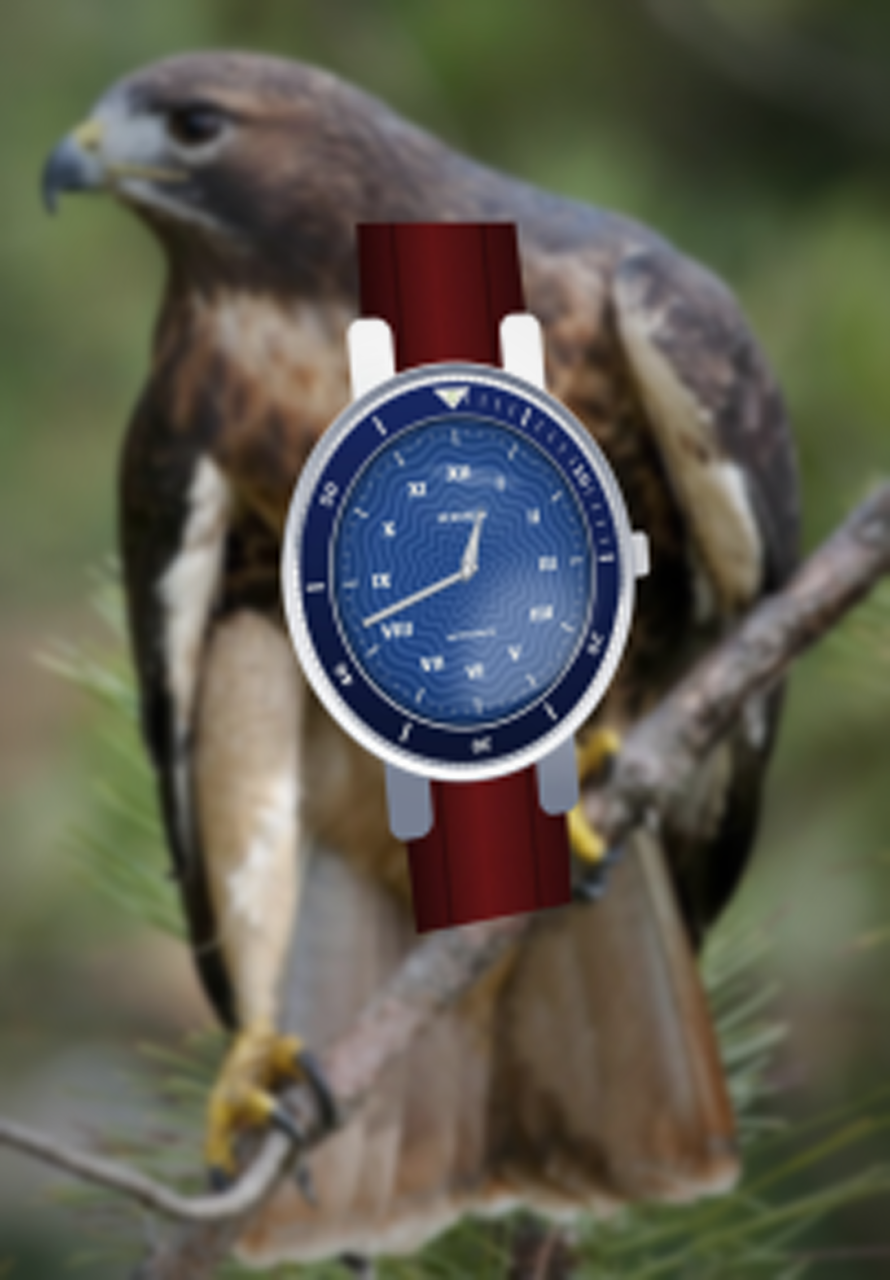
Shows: 12:42
